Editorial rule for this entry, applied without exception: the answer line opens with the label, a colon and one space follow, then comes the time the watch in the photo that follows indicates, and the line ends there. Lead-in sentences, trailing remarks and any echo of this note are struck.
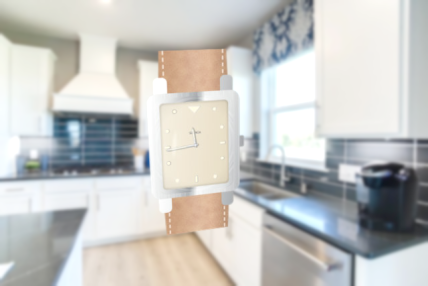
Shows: 11:44
